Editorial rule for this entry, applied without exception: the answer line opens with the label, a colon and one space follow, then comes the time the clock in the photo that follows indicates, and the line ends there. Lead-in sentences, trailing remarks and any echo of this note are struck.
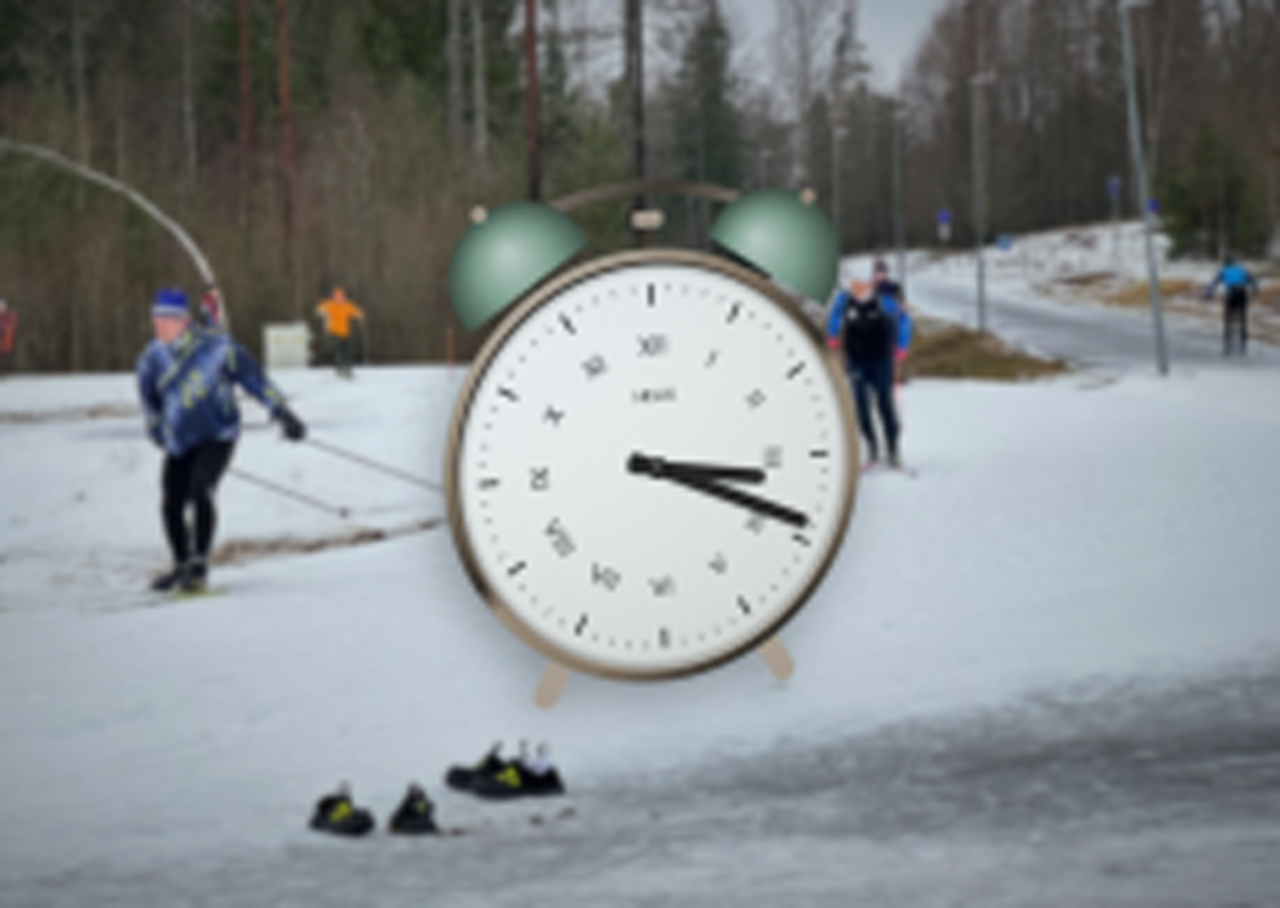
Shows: 3:19
